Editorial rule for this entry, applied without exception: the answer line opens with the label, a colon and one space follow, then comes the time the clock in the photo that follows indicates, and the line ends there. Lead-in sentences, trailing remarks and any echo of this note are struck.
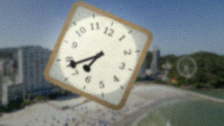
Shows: 6:38
